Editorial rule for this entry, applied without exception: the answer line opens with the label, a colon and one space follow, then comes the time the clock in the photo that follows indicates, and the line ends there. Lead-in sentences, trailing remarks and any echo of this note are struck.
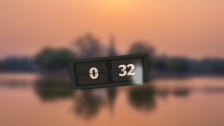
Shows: 0:32
